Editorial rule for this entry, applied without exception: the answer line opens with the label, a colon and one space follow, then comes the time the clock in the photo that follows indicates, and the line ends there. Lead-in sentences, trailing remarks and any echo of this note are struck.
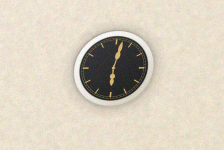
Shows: 6:02
